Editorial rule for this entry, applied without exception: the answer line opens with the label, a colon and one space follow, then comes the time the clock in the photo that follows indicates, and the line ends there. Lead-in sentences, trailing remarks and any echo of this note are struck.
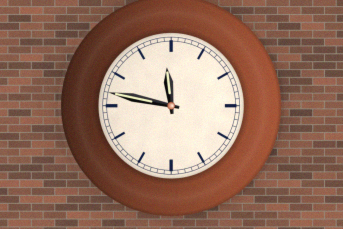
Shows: 11:47
